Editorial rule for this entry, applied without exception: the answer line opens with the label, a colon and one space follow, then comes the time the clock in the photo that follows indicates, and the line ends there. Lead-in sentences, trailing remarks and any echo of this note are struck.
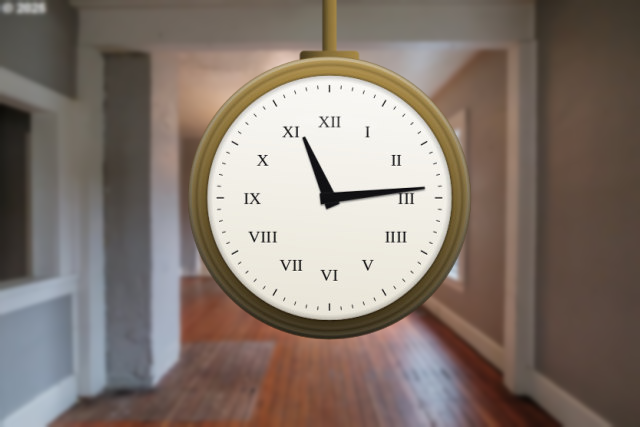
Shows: 11:14
